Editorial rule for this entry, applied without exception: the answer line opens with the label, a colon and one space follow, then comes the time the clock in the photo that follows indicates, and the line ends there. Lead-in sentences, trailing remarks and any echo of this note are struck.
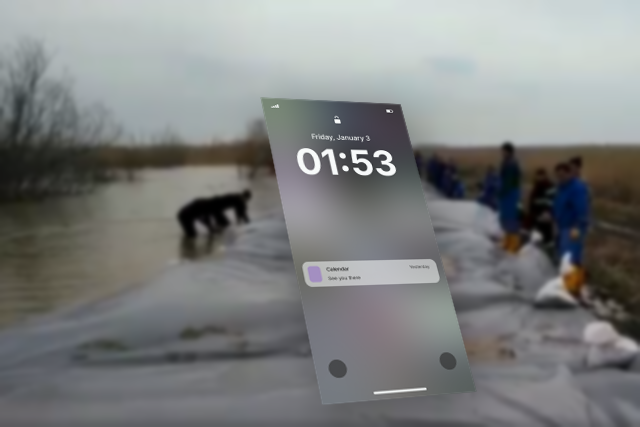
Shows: 1:53
